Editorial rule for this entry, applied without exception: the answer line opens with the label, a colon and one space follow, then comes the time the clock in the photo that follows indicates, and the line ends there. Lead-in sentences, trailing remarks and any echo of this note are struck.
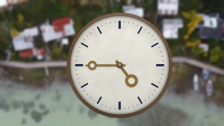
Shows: 4:45
